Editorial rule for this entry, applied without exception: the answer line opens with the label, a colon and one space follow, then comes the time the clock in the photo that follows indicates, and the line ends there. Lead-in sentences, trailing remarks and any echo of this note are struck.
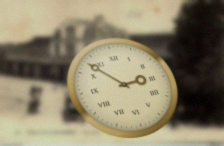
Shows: 2:53
